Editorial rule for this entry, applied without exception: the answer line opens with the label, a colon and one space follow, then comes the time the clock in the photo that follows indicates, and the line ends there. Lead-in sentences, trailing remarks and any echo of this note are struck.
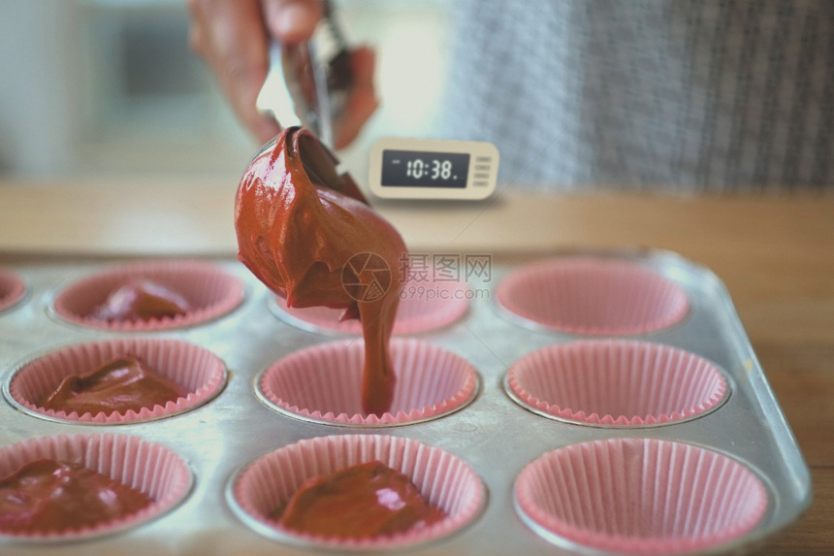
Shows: 10:38
